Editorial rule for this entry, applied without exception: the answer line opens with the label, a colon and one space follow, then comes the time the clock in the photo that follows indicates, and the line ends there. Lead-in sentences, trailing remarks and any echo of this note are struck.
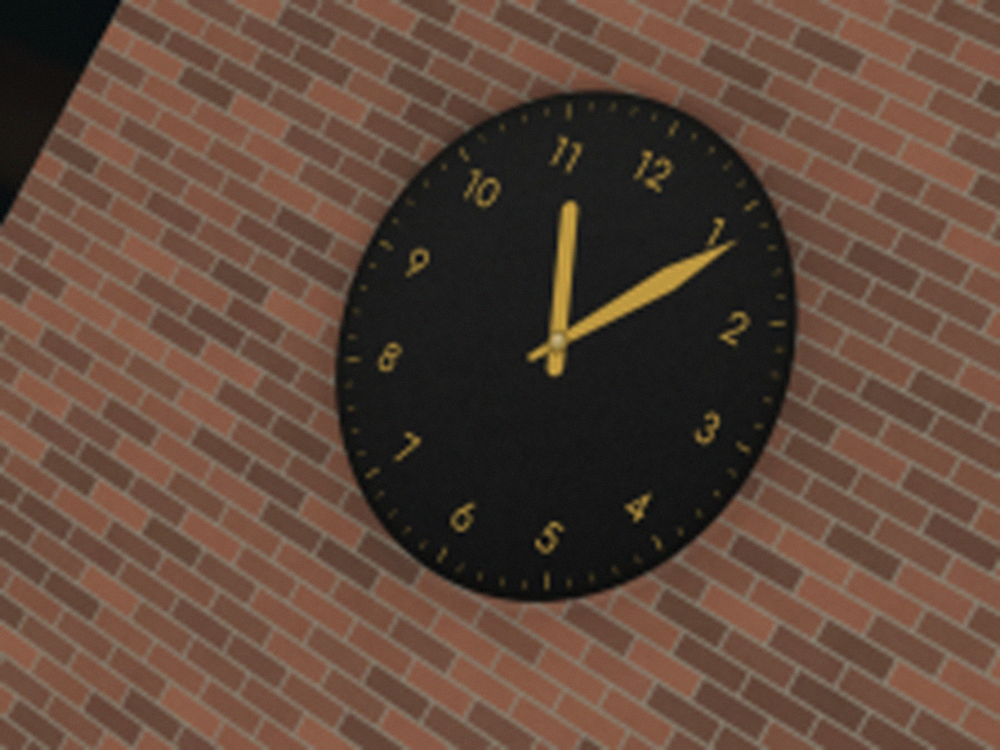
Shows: 11:06
